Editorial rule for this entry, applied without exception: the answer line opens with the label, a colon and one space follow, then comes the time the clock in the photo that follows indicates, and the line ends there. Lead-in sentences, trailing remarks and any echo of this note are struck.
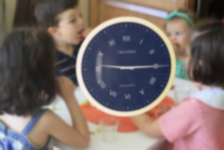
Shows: 9:15
